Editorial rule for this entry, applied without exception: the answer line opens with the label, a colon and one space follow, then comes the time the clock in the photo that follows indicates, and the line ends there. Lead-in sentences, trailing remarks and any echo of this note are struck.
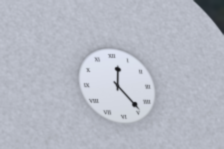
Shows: 12:24
